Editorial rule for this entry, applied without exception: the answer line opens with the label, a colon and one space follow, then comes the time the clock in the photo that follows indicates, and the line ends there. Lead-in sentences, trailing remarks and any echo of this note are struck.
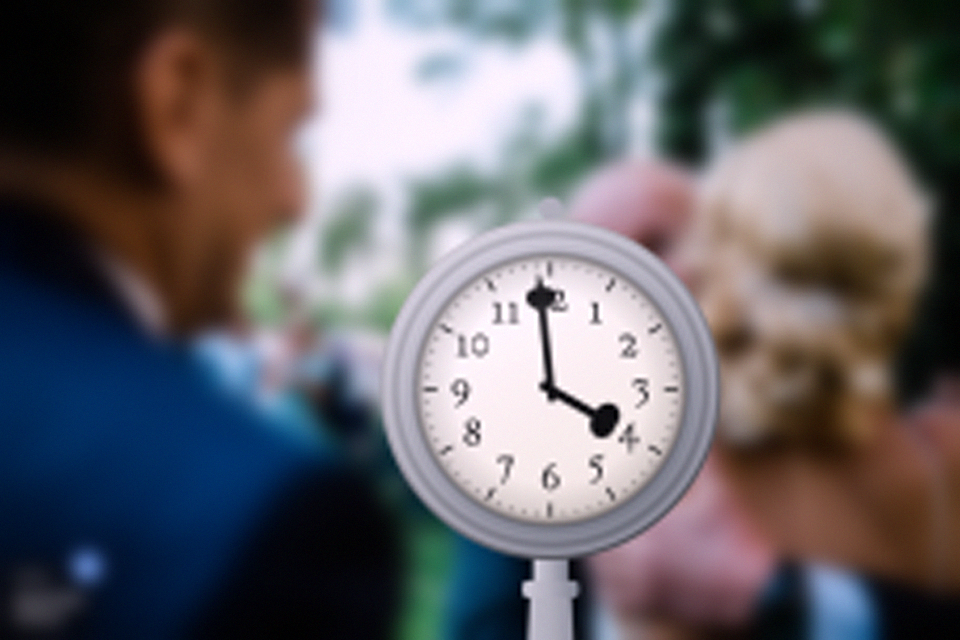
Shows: 3:59
